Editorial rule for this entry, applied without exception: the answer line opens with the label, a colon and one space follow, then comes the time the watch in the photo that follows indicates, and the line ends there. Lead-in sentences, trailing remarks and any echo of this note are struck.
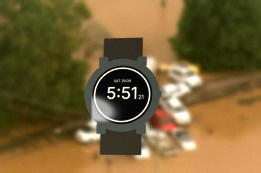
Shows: 5:51
